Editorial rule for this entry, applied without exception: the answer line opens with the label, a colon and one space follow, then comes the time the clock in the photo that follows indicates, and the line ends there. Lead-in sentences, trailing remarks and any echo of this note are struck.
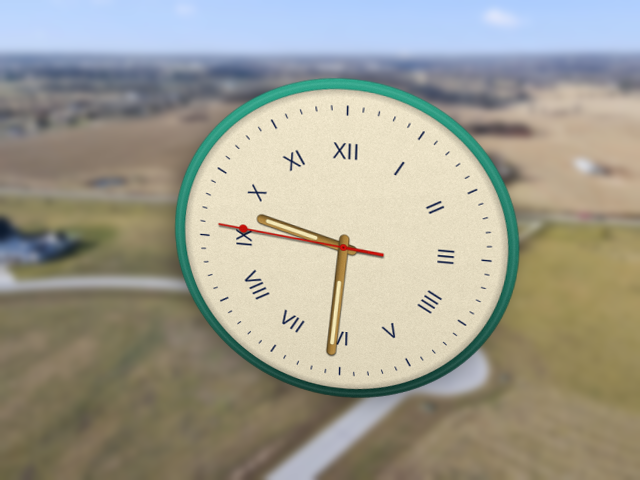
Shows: 9:30:46
